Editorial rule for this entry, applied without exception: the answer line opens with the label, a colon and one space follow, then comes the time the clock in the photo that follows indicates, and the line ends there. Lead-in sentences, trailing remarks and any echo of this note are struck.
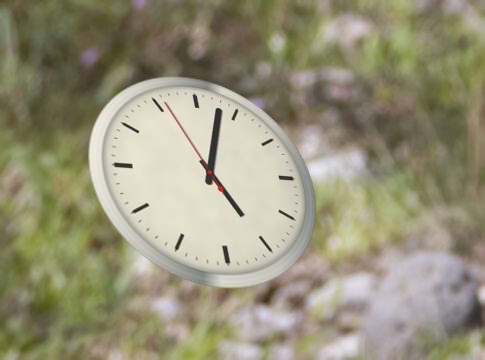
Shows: 5:02:56
